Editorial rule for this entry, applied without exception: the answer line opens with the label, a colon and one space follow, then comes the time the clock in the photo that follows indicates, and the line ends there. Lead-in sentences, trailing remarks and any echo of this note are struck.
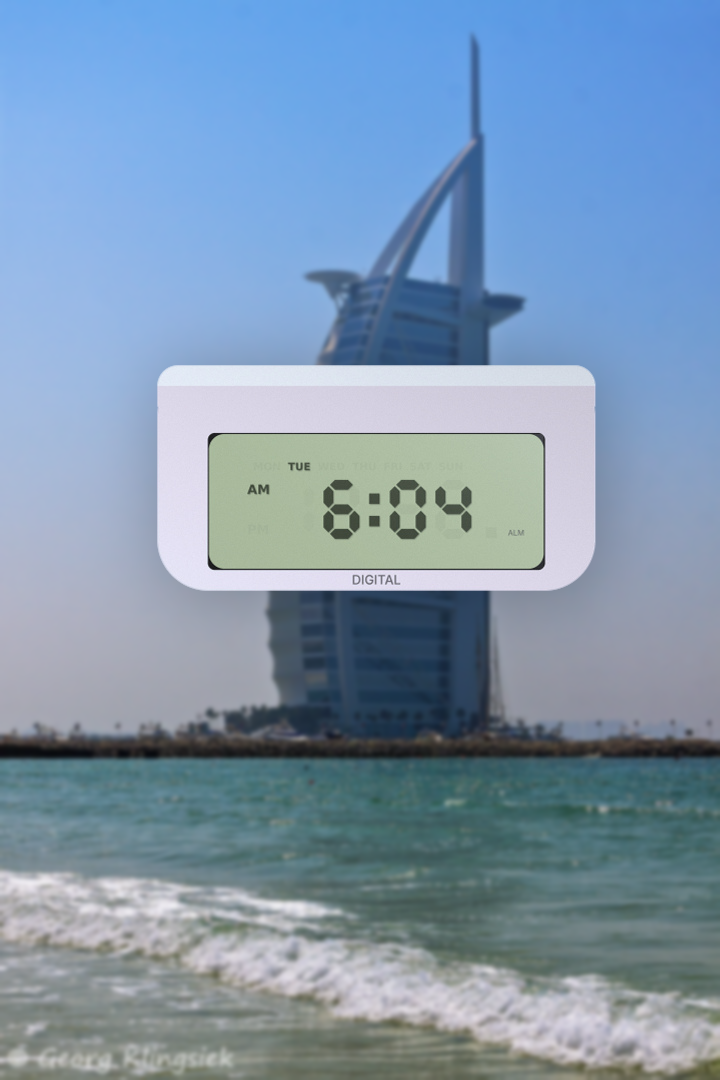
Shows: 6:04
